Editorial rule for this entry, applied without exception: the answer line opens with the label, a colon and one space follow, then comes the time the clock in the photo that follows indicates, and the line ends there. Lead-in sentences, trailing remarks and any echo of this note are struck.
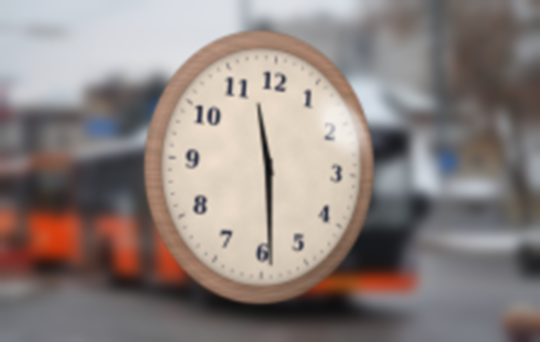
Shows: 11:29
